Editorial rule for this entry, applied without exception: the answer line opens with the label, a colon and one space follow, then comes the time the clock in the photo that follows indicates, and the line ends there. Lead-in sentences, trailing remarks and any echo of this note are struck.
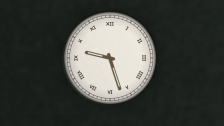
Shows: 9:27
